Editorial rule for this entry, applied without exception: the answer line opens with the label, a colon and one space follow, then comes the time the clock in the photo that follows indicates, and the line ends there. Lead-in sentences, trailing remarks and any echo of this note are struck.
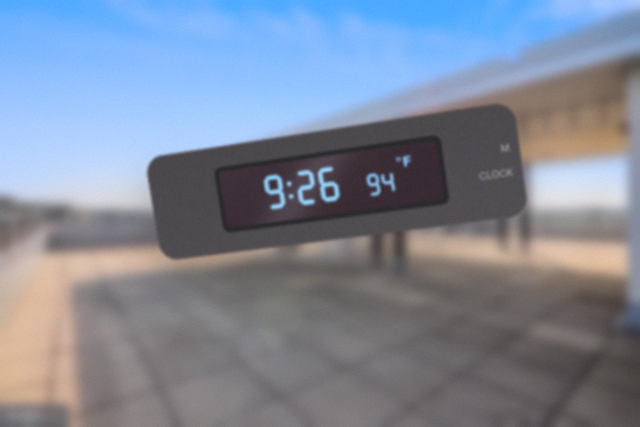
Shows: 9:26
